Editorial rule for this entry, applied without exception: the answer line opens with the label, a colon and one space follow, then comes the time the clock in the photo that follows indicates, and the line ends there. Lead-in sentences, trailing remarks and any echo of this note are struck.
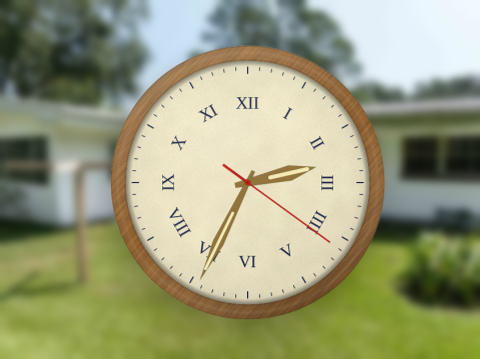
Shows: 2:34:21
